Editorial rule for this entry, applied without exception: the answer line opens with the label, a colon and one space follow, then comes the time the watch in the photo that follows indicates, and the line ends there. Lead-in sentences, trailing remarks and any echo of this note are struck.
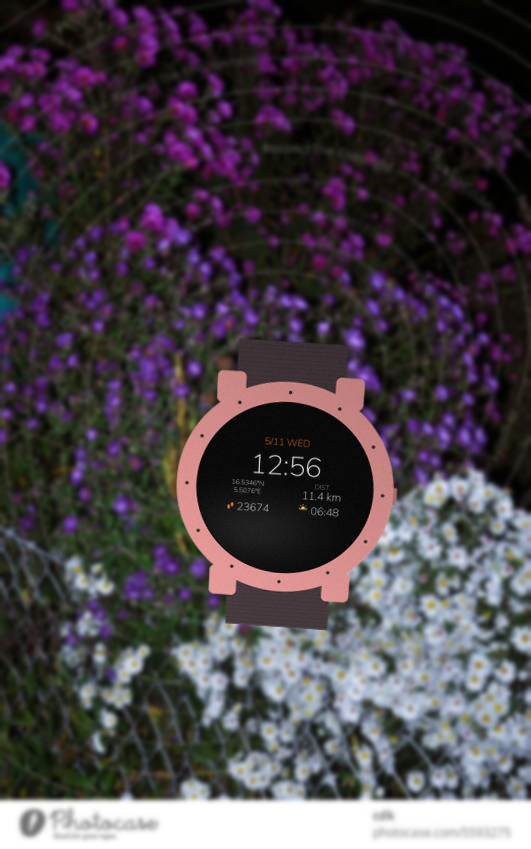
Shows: 12:56
